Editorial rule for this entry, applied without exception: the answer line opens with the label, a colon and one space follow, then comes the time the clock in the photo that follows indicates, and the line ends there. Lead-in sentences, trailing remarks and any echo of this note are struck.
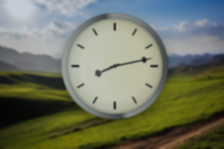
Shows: 8:13
